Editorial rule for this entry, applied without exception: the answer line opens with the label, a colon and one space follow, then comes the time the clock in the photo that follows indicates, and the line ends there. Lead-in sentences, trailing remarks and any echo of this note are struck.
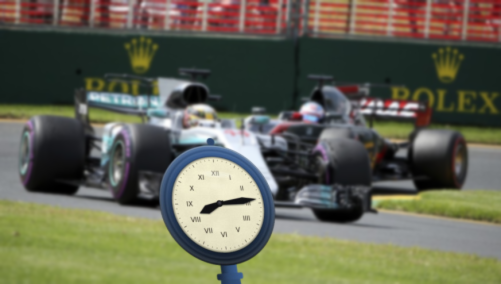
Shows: 8:14
